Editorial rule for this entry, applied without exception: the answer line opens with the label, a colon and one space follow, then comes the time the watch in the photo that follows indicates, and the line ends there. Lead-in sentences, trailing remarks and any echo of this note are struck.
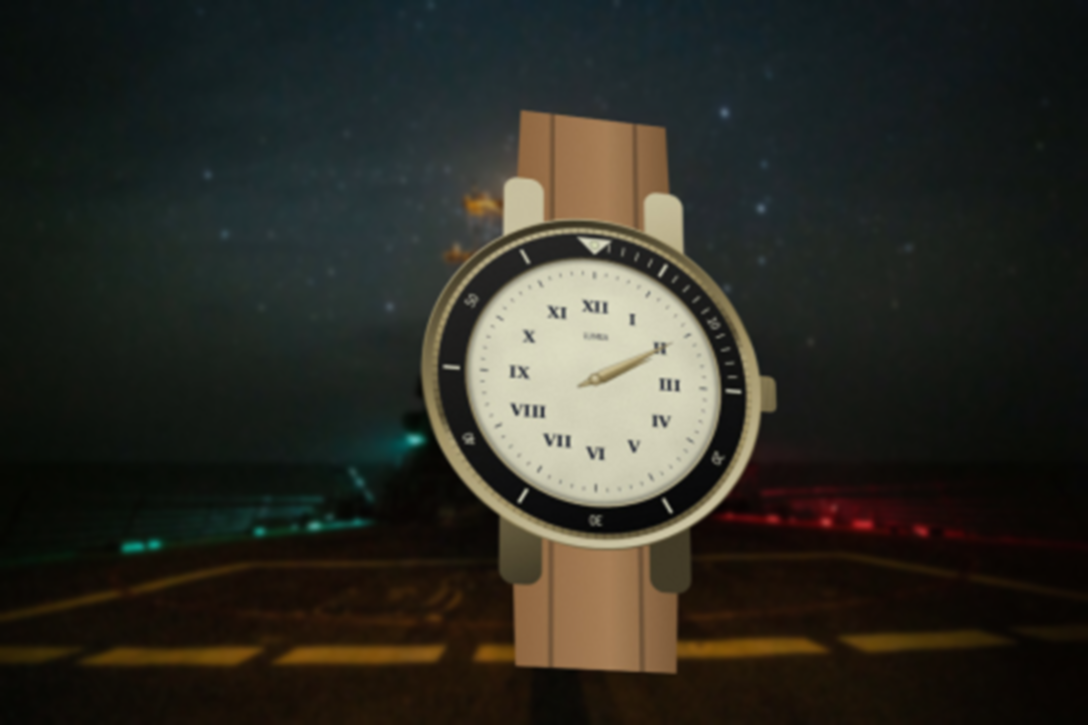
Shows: 2:10
